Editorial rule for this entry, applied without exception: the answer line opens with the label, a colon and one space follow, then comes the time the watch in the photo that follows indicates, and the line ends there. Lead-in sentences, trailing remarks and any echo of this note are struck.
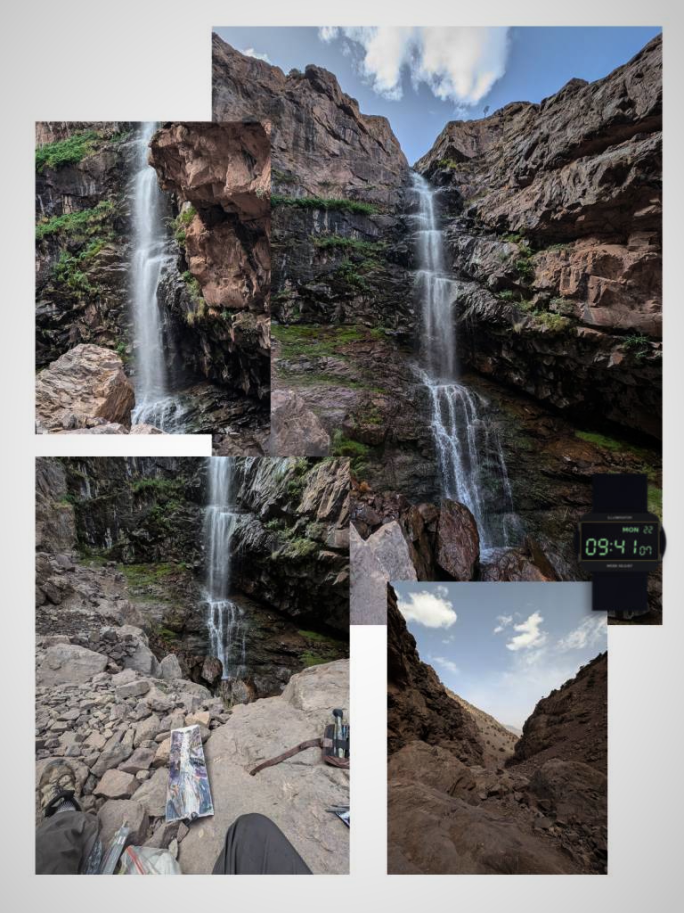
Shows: 9:41
